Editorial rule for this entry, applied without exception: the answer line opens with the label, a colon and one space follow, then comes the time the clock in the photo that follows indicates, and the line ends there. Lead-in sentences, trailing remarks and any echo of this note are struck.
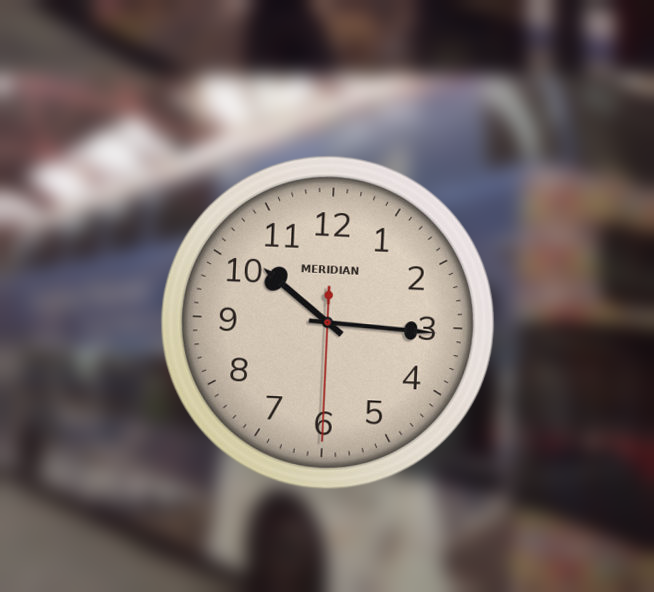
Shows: 10:15:30
